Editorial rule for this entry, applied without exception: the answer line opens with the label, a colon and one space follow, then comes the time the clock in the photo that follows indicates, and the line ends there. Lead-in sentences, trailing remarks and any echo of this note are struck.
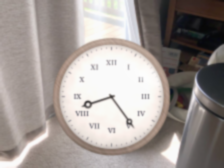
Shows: 8:24
